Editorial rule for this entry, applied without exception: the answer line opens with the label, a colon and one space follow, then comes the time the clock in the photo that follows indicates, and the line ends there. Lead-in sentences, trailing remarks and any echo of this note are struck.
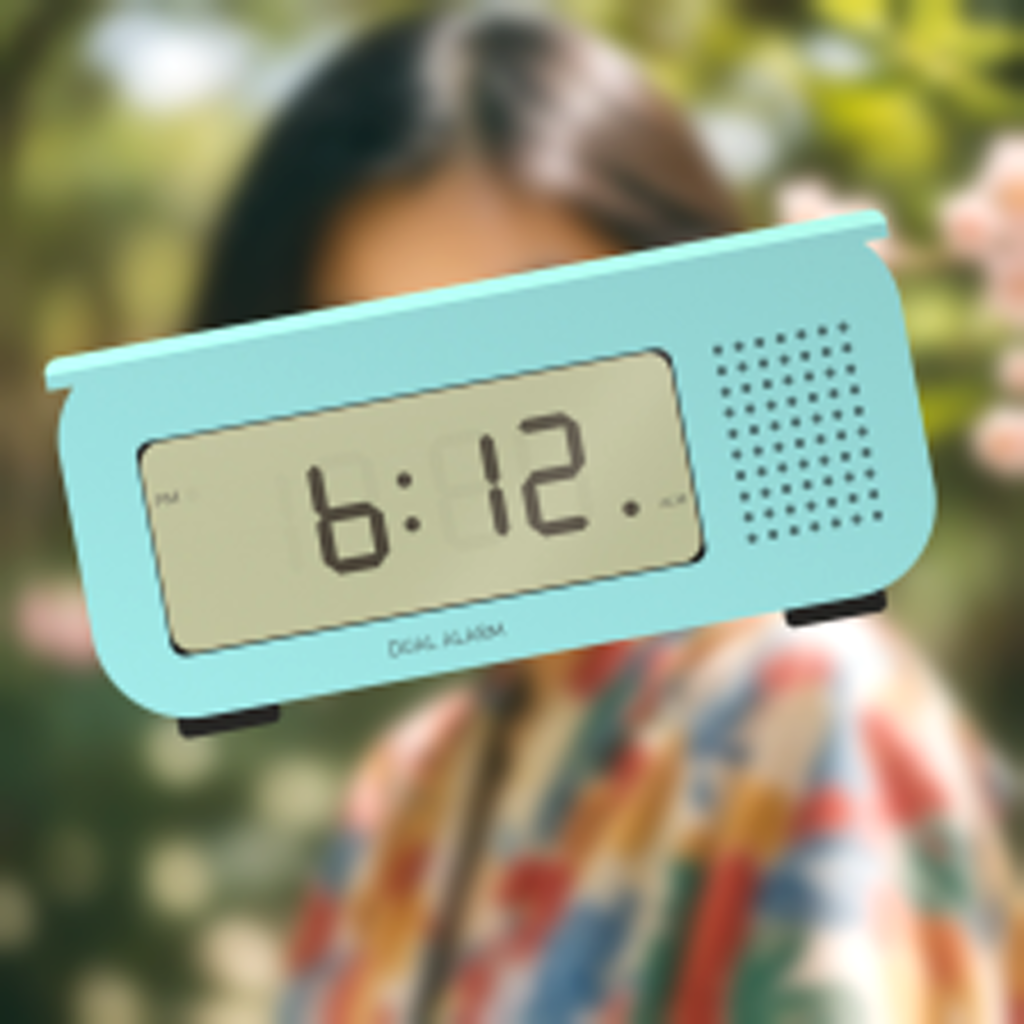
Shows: 6:12
